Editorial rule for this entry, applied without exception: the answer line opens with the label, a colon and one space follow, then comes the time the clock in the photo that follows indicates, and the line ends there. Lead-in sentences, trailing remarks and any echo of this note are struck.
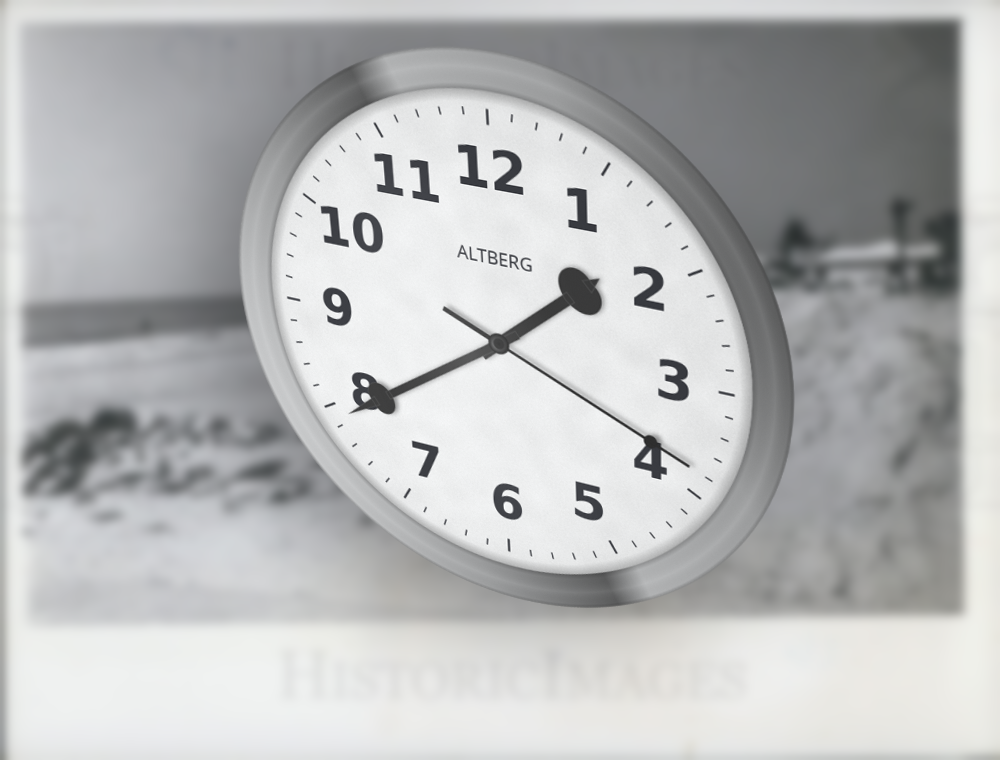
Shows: 1:39:19
